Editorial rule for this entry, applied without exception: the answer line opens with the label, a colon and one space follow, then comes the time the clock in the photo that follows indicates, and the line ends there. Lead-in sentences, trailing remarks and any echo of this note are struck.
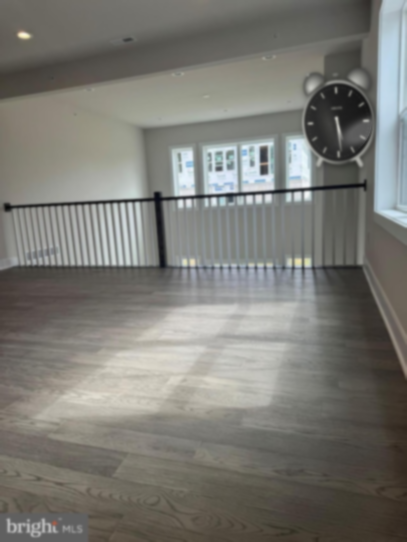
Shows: 5:29
